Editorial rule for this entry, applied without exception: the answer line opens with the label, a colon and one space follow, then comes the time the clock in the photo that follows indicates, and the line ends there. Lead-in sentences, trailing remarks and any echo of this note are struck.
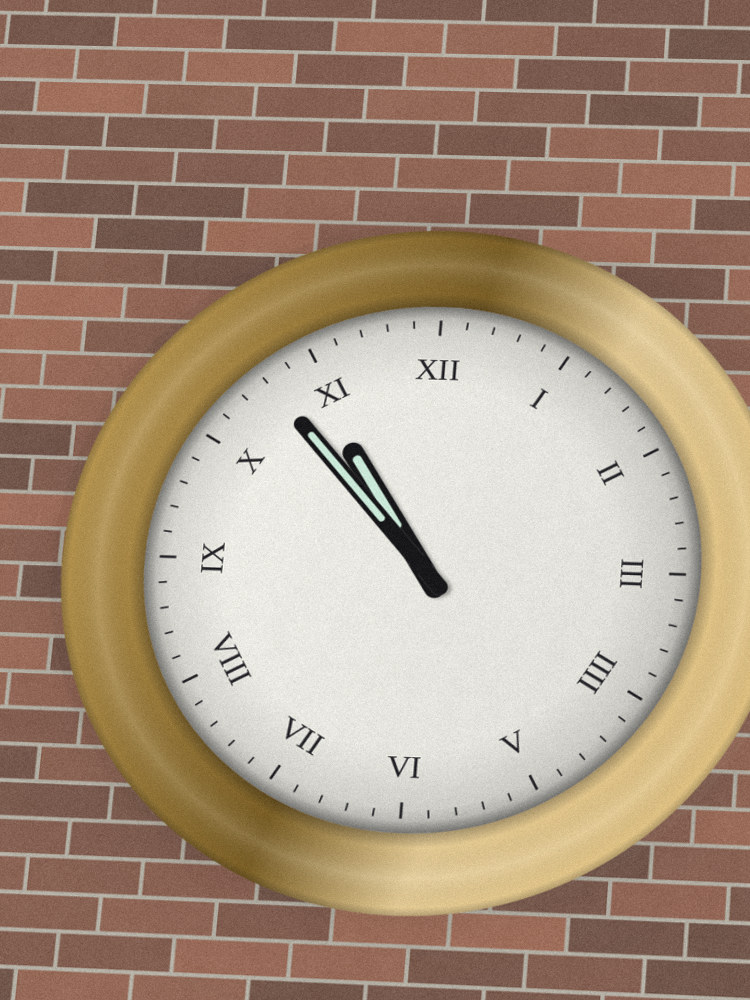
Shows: 10:53
